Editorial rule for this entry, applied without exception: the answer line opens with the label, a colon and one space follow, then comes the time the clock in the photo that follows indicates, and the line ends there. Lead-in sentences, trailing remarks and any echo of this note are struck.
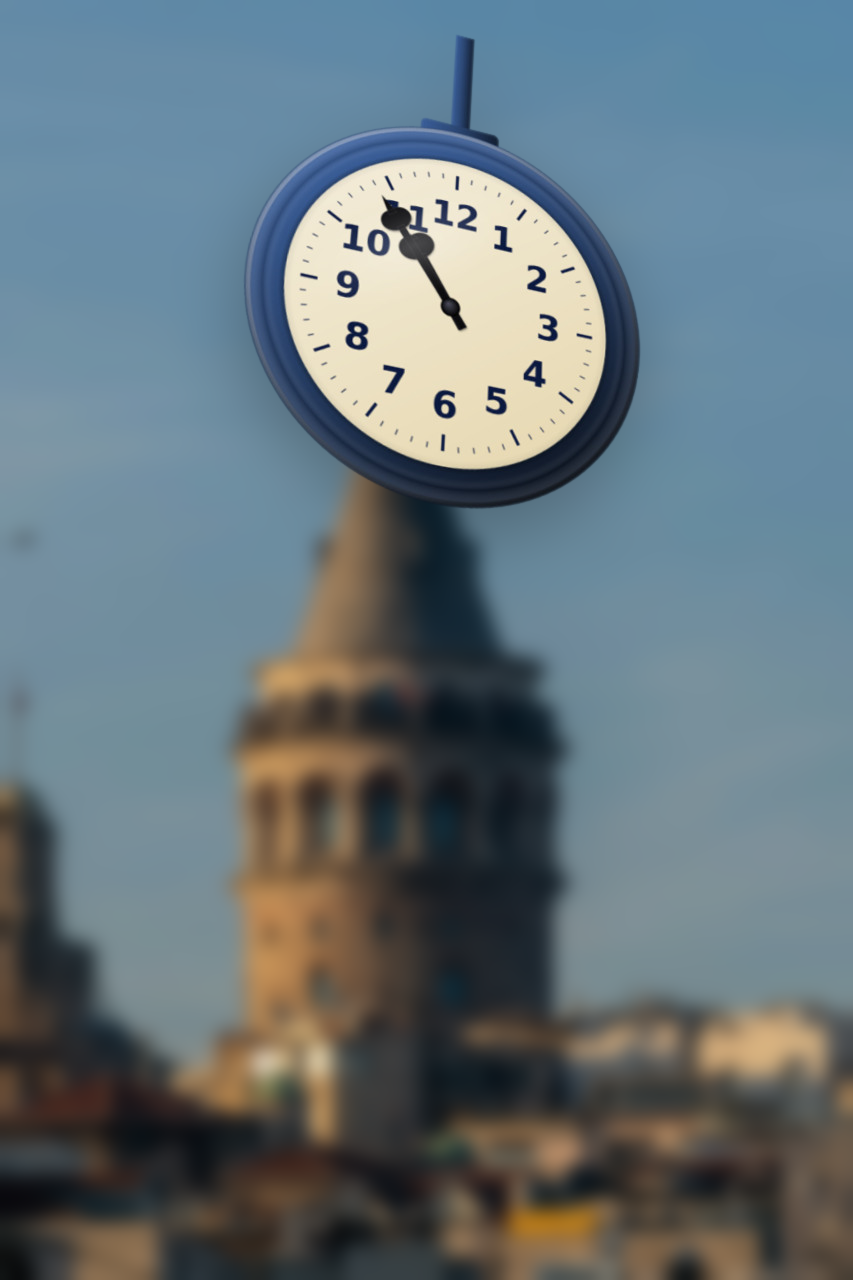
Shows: 10:54
